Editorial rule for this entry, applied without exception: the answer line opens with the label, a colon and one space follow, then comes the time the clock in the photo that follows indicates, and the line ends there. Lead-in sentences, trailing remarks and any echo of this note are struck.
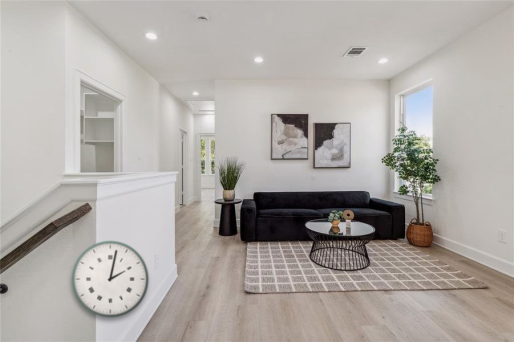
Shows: 2:02
